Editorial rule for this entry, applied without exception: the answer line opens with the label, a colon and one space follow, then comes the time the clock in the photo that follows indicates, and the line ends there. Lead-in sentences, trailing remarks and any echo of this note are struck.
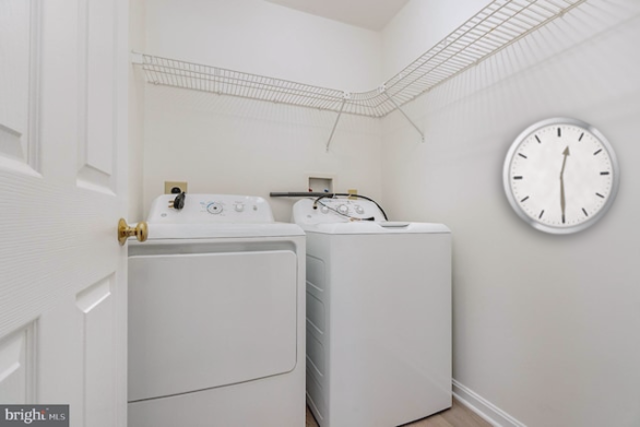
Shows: 12:30
